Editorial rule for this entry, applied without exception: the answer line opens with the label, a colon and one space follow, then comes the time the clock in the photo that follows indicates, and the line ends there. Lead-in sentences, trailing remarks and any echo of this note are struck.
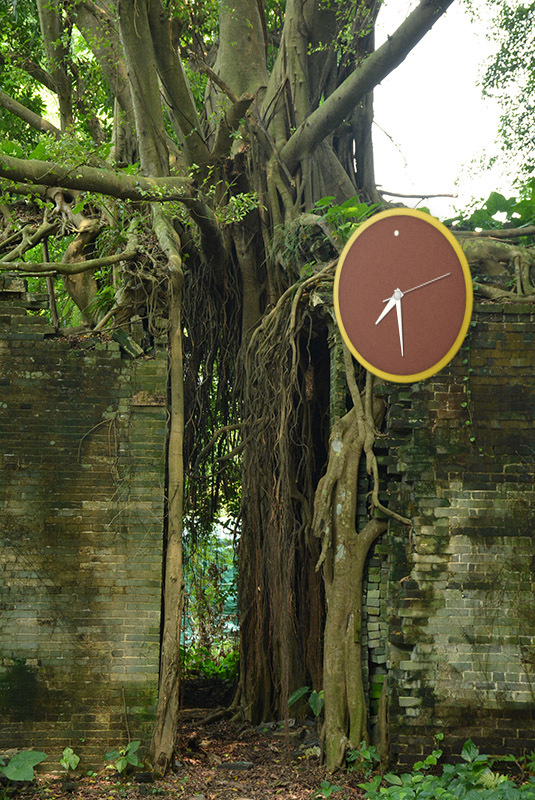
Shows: 7:29:12
